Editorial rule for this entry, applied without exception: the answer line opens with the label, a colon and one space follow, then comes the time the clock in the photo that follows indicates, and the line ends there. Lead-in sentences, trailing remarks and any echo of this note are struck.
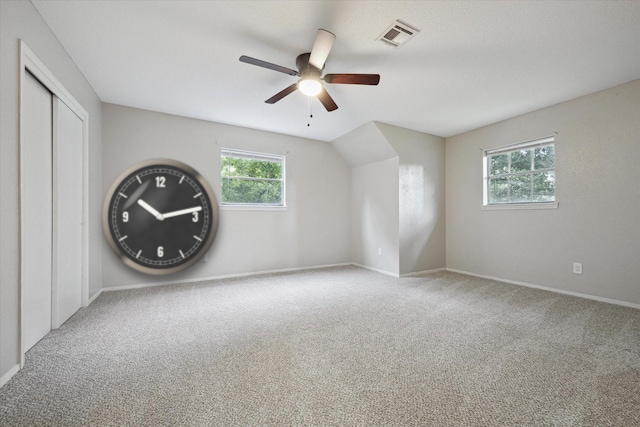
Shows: 10:13
